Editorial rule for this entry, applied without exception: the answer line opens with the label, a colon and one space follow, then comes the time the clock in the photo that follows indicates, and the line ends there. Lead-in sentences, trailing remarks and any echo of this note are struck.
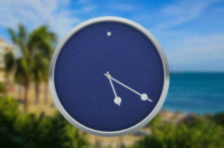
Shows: 5:20
